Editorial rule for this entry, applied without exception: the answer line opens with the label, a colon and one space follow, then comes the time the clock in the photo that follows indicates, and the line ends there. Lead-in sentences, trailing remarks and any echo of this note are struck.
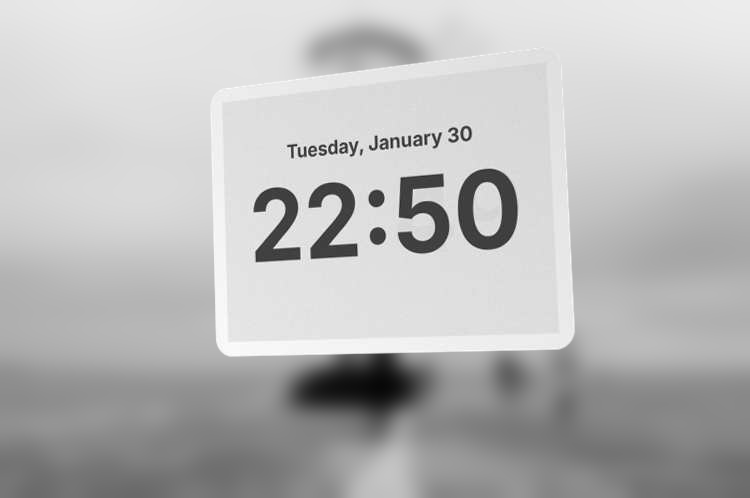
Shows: 22:50
